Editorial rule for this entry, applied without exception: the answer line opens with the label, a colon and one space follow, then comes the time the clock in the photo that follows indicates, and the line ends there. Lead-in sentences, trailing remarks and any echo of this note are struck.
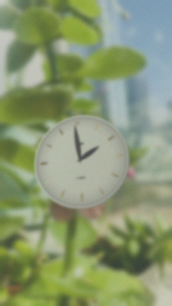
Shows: 1:59
